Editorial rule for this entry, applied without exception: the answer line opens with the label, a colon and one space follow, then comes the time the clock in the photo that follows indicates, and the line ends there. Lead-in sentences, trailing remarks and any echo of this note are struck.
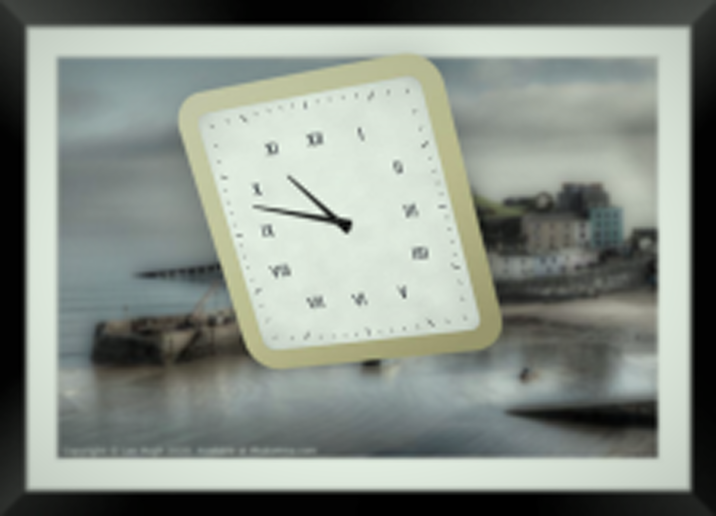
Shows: 10:48
